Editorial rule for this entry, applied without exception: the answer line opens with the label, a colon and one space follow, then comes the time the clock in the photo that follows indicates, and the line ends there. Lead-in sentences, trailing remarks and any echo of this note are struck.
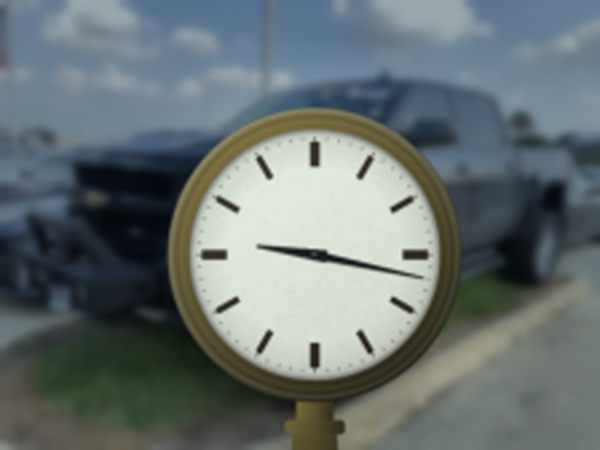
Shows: 9:17
